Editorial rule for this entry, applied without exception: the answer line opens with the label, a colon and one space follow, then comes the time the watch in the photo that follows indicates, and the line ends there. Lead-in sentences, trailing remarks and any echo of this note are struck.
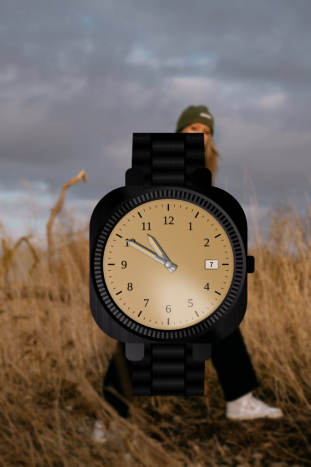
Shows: 10:50
